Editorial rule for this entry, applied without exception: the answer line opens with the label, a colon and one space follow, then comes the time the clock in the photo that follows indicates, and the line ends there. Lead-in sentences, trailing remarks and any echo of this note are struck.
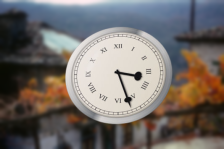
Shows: 3:27
